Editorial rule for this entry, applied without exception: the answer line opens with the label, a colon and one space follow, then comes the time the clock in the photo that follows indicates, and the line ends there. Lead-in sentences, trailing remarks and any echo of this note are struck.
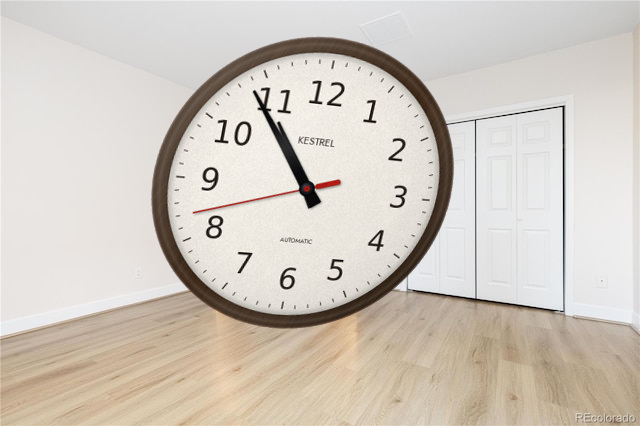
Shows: 10:53:42
